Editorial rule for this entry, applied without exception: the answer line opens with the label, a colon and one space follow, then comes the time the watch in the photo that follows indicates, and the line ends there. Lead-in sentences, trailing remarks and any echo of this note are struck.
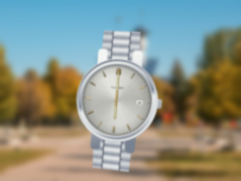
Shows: 6:00
